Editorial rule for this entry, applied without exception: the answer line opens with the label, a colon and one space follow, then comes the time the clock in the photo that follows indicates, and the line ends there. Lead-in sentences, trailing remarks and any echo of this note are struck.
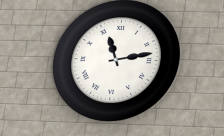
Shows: 11:13
